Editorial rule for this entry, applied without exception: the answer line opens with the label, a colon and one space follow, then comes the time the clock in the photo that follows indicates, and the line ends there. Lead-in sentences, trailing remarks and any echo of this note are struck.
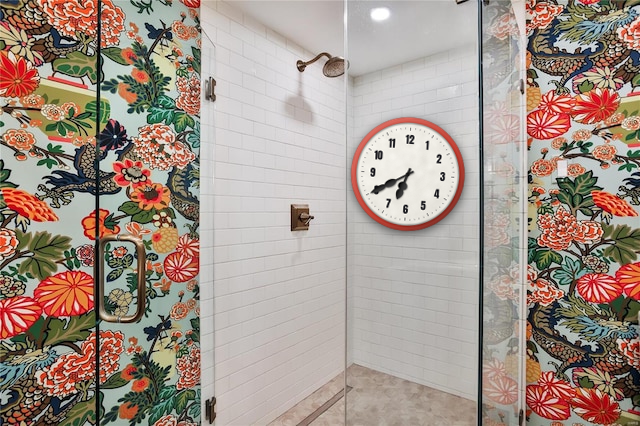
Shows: 6:40
